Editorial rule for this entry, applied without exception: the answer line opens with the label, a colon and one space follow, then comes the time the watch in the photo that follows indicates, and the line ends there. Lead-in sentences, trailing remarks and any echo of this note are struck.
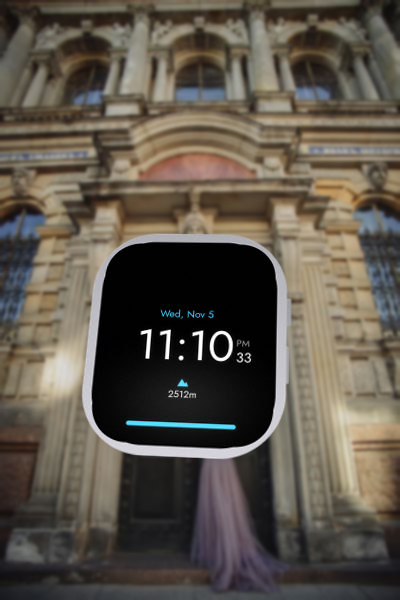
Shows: 11:10:33
